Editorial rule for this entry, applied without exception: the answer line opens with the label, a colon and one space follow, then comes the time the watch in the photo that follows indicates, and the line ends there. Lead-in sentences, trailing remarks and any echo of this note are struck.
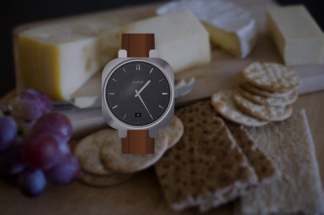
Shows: 1:25
